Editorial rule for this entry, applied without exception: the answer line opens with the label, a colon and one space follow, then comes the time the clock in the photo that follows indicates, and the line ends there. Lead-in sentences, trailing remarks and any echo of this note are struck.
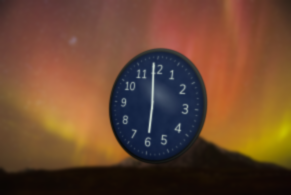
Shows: 5:59
